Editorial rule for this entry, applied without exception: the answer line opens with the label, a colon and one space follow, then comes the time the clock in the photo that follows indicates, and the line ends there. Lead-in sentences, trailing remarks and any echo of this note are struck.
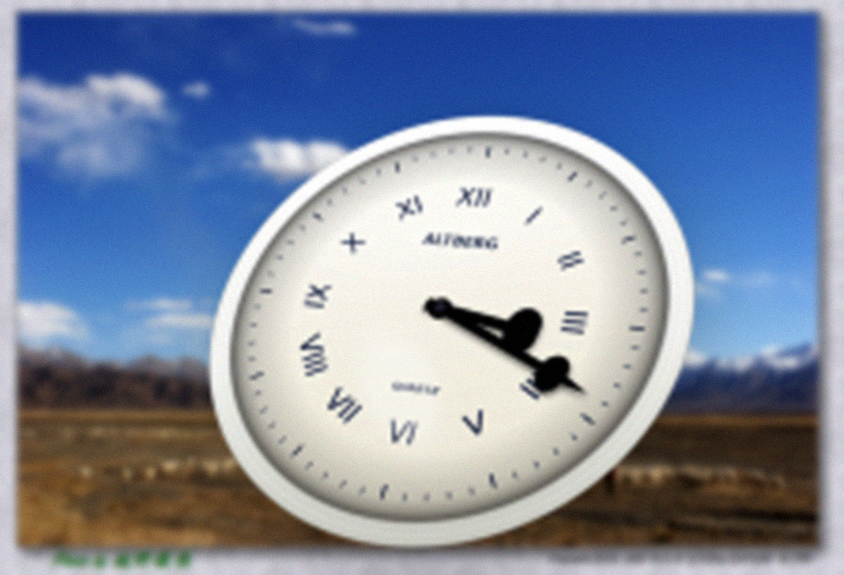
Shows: 3:19
